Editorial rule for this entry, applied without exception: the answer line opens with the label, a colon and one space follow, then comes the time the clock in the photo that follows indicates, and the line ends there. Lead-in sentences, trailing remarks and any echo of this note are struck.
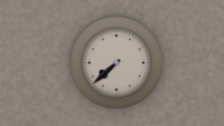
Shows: 7:38
